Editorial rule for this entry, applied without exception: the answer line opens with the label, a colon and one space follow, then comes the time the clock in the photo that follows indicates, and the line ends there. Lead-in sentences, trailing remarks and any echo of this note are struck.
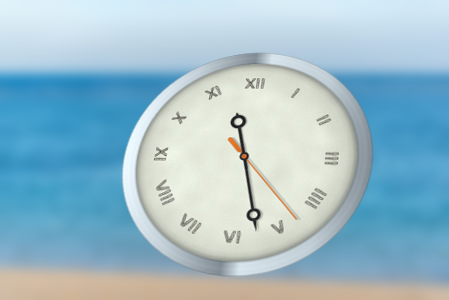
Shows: 11:27:23
